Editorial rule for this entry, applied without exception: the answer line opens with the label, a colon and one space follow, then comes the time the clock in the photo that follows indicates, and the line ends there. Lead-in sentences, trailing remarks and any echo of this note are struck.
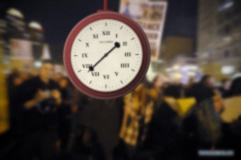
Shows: 1:38
